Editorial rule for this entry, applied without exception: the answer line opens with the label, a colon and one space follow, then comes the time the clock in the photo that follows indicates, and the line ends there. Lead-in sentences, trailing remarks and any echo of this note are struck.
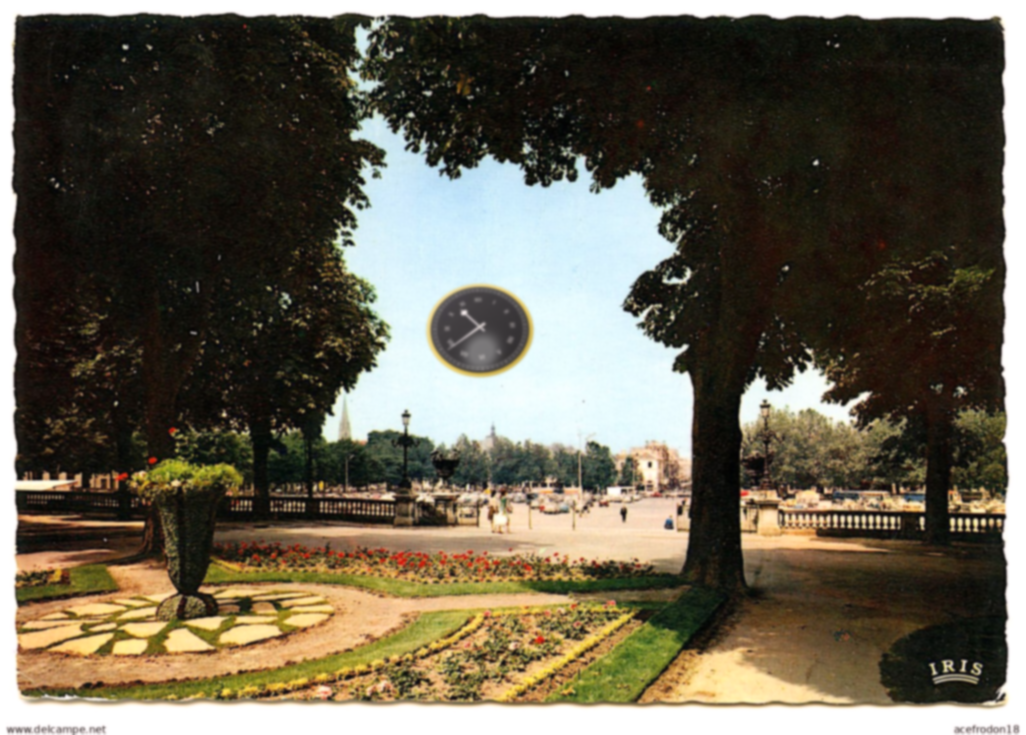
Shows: 10:39
